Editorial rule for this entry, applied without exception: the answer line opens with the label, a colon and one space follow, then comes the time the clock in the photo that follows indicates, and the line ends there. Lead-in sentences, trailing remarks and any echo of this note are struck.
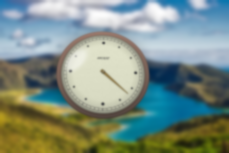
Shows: 4:22
